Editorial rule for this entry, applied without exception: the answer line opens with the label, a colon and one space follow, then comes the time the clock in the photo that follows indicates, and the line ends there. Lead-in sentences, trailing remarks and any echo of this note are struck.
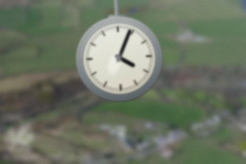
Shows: 4:04
